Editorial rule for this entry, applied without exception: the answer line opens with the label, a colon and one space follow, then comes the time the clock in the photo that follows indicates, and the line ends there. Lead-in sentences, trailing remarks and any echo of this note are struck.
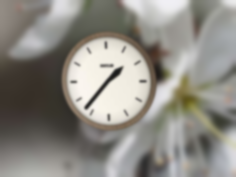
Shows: 1:37
